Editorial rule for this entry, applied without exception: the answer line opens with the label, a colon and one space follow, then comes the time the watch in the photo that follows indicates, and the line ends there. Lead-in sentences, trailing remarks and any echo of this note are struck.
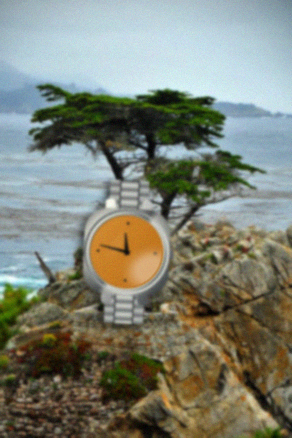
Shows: 11:47
